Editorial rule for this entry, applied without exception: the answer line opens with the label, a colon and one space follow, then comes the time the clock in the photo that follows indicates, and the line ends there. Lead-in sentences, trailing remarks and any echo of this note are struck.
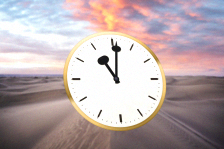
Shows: 11:01
